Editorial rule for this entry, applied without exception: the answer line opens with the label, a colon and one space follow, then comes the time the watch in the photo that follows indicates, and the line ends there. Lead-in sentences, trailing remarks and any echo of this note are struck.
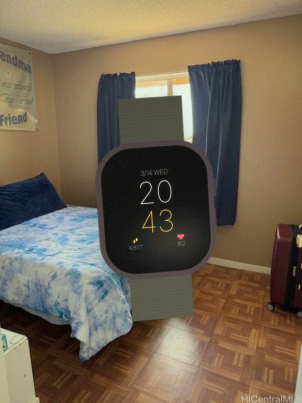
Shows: 20:43
